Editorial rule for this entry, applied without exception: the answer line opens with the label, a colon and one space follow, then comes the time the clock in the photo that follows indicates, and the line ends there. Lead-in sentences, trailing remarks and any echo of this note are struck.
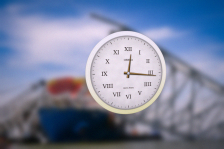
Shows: 12:16
